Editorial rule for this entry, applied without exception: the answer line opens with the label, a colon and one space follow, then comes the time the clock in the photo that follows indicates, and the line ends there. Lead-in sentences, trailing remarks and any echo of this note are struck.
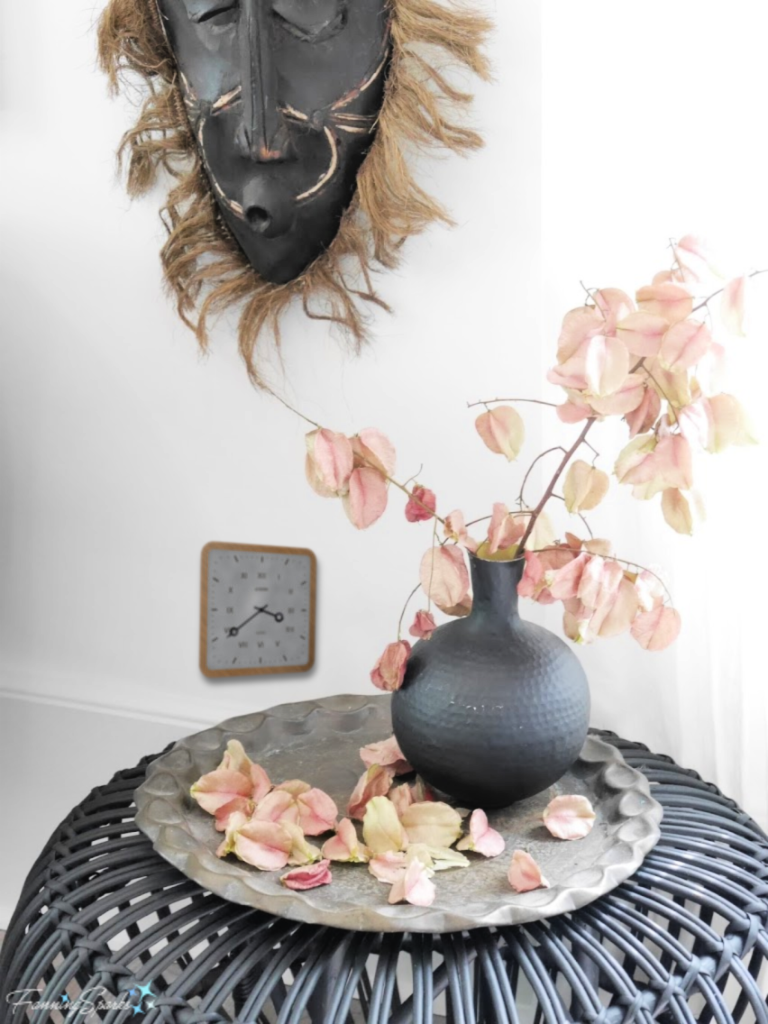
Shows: 3:39
